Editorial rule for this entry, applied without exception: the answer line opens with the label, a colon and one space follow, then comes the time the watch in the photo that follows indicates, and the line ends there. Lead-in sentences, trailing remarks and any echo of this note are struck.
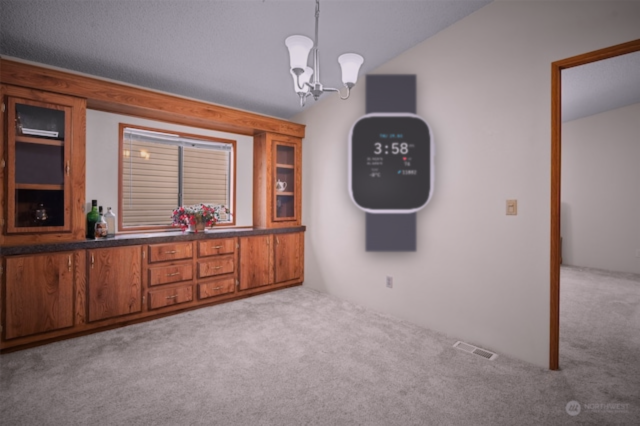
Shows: 3:58
